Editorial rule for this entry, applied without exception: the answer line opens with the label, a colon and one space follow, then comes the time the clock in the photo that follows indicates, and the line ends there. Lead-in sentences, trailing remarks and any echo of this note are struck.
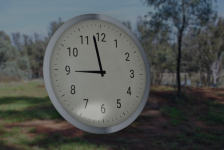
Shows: 8:58
